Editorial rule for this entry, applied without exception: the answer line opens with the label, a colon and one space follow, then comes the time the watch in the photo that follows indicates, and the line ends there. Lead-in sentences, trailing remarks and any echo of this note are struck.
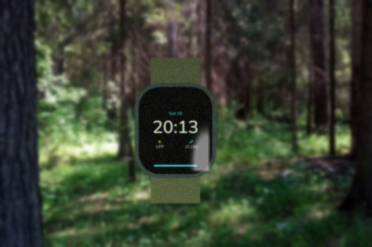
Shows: 20:13
